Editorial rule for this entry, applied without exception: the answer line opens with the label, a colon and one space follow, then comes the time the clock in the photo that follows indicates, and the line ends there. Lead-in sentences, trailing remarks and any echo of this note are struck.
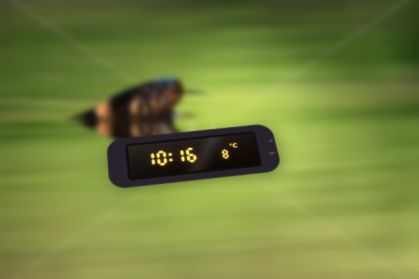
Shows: 10:16
